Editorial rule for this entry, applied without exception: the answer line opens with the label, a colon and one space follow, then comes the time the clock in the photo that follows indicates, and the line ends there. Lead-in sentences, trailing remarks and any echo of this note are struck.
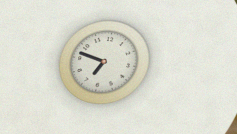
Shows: 6:47
